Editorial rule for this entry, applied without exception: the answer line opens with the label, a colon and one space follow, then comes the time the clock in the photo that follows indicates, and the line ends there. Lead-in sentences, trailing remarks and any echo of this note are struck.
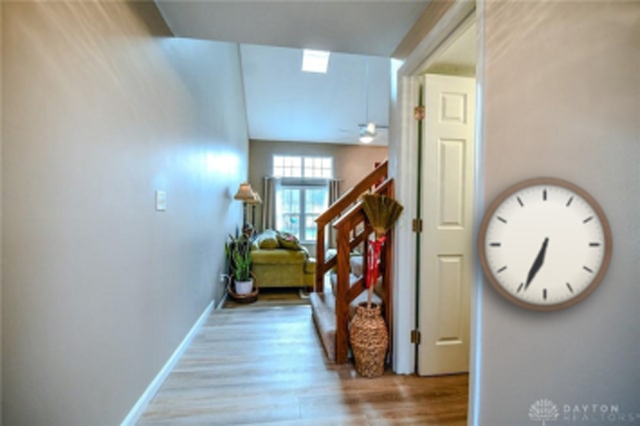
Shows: 6:34
